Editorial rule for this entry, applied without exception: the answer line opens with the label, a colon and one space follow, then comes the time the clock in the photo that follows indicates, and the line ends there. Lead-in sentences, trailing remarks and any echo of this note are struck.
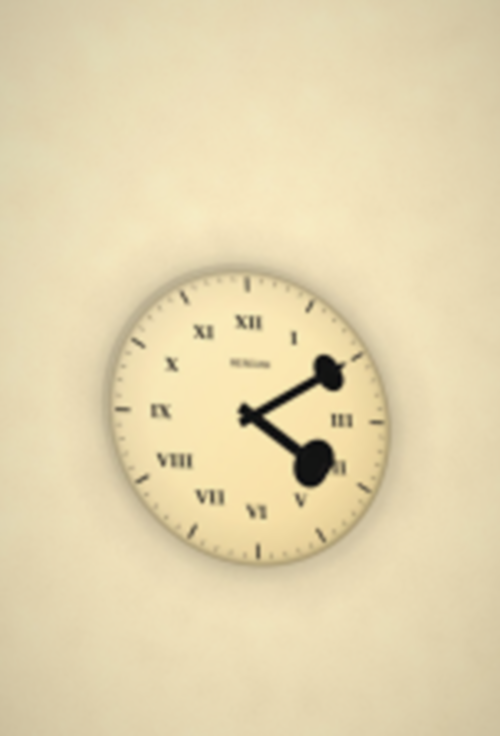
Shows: 4:10
